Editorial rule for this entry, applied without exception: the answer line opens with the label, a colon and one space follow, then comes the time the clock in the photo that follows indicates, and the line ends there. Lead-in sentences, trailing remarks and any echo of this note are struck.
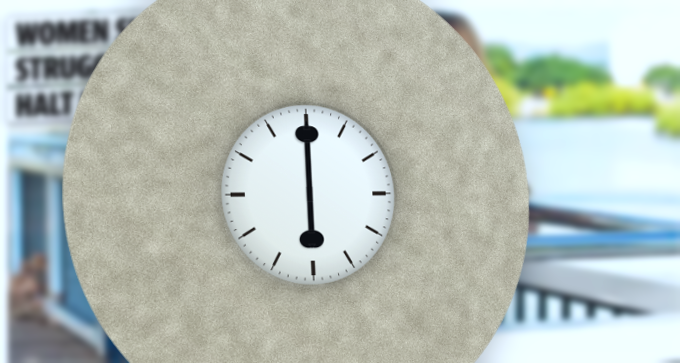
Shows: 6:00
